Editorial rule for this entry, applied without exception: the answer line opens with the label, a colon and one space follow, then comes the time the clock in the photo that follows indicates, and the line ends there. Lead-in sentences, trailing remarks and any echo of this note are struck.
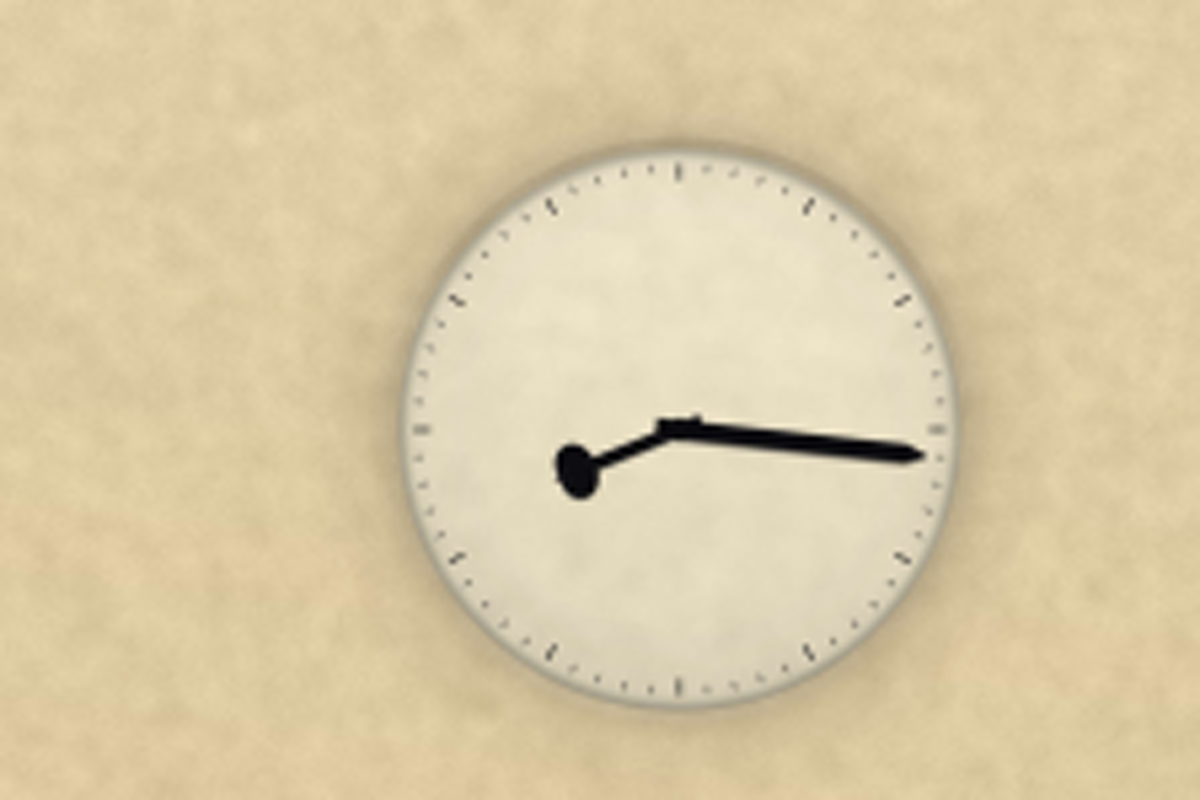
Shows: 8:16
